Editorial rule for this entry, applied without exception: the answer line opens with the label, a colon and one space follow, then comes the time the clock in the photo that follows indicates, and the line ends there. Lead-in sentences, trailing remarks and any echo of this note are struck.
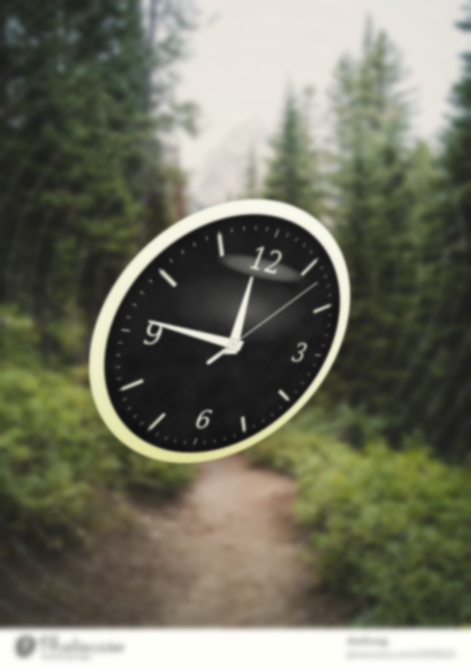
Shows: 11:46:07
